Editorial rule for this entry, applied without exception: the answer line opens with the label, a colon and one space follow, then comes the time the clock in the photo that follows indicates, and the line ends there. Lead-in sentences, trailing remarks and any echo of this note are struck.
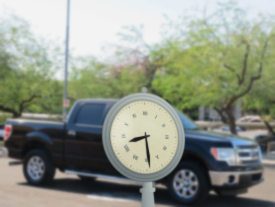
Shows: 8:29
